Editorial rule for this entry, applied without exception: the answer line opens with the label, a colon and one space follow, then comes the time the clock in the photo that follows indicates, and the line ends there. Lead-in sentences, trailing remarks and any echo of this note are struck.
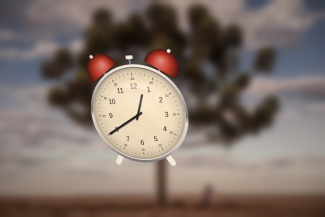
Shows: 12:40
